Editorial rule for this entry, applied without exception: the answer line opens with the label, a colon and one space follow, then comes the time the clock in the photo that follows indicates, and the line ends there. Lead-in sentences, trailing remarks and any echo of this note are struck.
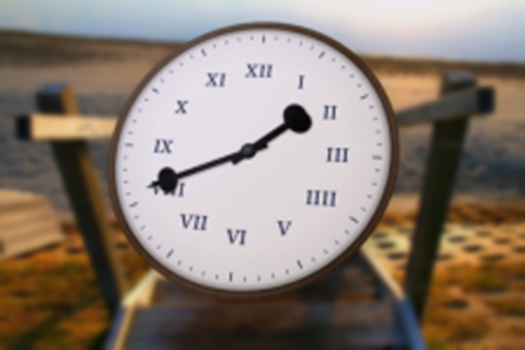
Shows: 1:41
